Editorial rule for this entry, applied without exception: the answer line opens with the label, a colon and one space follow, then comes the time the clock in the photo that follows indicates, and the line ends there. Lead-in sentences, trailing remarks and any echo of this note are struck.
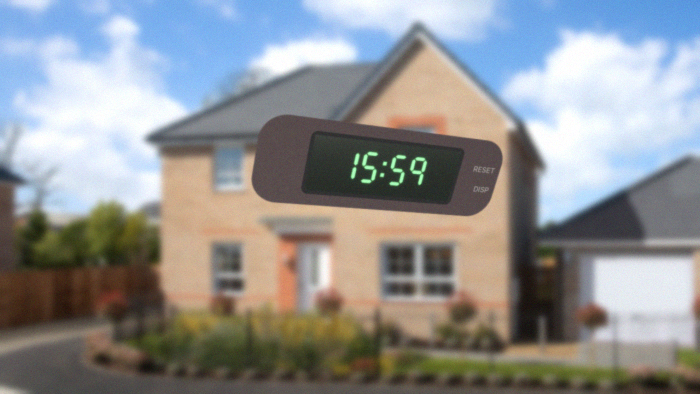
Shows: 15:59
